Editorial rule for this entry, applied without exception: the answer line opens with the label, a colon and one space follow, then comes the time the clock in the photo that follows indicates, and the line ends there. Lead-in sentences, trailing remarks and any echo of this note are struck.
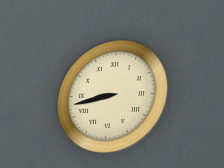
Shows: 8:43
